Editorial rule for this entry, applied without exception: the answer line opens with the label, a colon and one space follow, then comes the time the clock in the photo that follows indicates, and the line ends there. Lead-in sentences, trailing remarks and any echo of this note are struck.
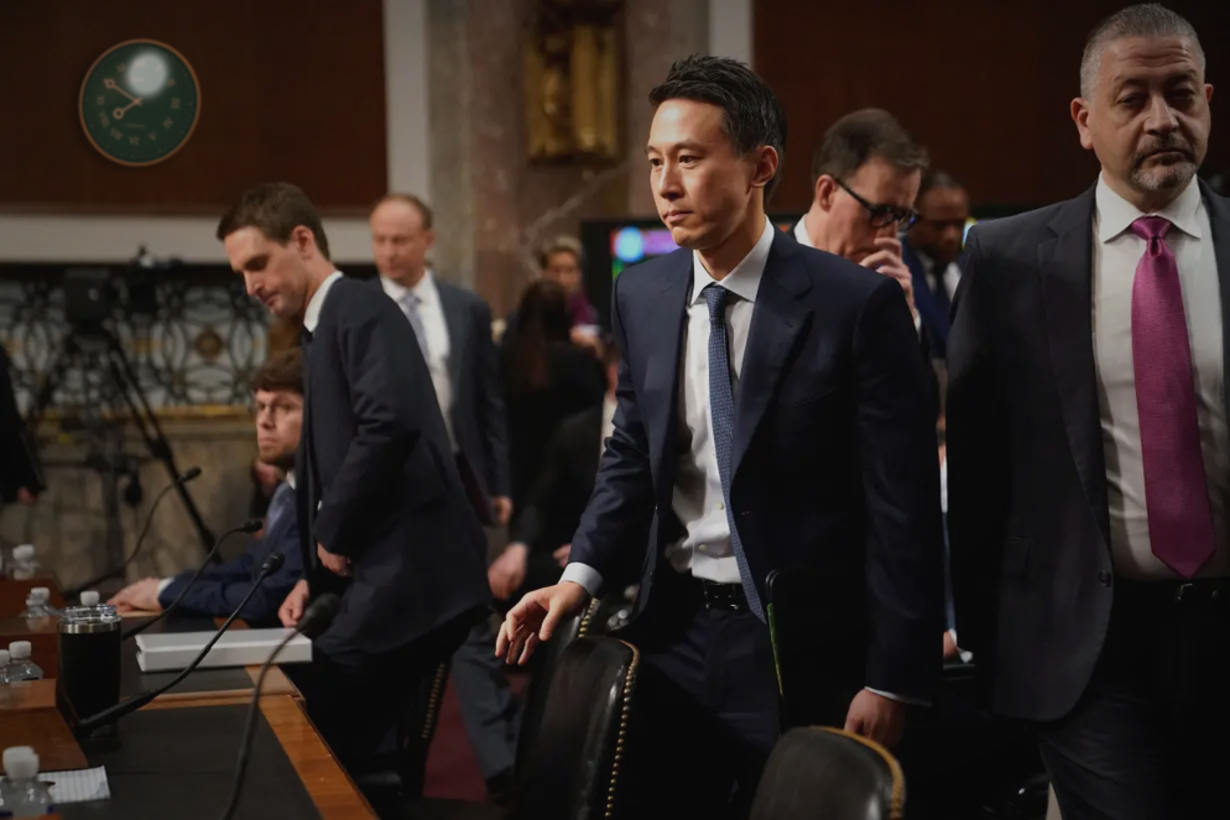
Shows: 7:50
